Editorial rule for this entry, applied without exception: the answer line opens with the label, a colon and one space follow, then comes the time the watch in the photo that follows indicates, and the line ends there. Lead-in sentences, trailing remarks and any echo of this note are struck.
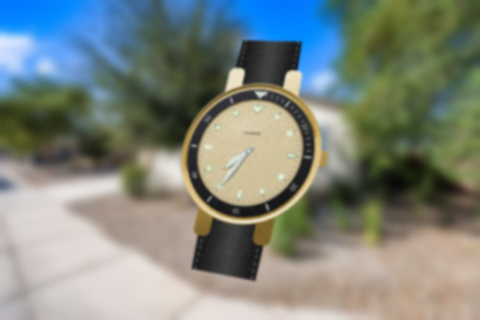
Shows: 7:35
